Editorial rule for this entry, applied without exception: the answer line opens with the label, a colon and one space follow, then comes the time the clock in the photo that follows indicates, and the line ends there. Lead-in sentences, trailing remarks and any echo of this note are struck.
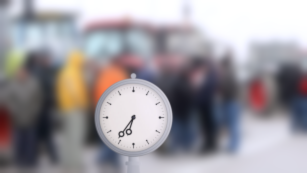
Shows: 6:36
